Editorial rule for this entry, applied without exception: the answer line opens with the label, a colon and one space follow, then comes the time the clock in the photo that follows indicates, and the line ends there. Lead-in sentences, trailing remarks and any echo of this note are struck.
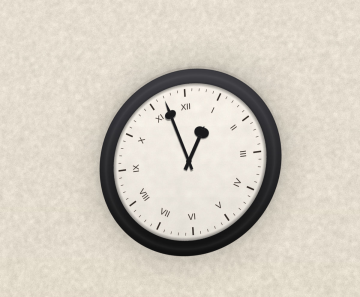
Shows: 12:57
